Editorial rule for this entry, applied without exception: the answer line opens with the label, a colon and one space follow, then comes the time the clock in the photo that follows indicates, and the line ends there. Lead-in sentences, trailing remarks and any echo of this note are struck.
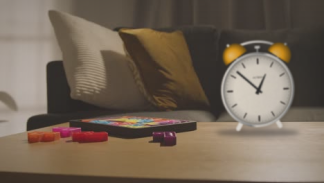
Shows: 12:52
